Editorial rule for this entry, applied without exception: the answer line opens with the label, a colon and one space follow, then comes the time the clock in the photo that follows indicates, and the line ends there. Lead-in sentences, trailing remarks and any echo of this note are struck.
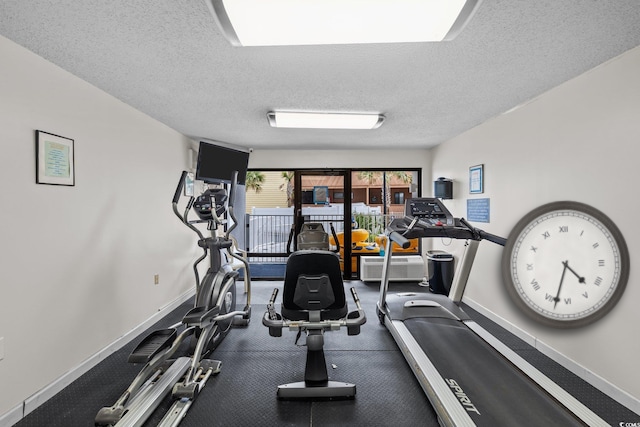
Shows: 4:33
